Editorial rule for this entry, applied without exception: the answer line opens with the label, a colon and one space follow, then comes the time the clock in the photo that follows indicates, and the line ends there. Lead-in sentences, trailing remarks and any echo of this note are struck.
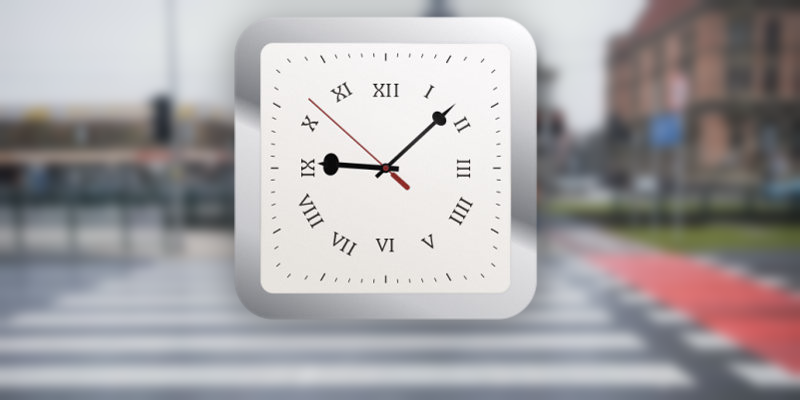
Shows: 9:07:52
